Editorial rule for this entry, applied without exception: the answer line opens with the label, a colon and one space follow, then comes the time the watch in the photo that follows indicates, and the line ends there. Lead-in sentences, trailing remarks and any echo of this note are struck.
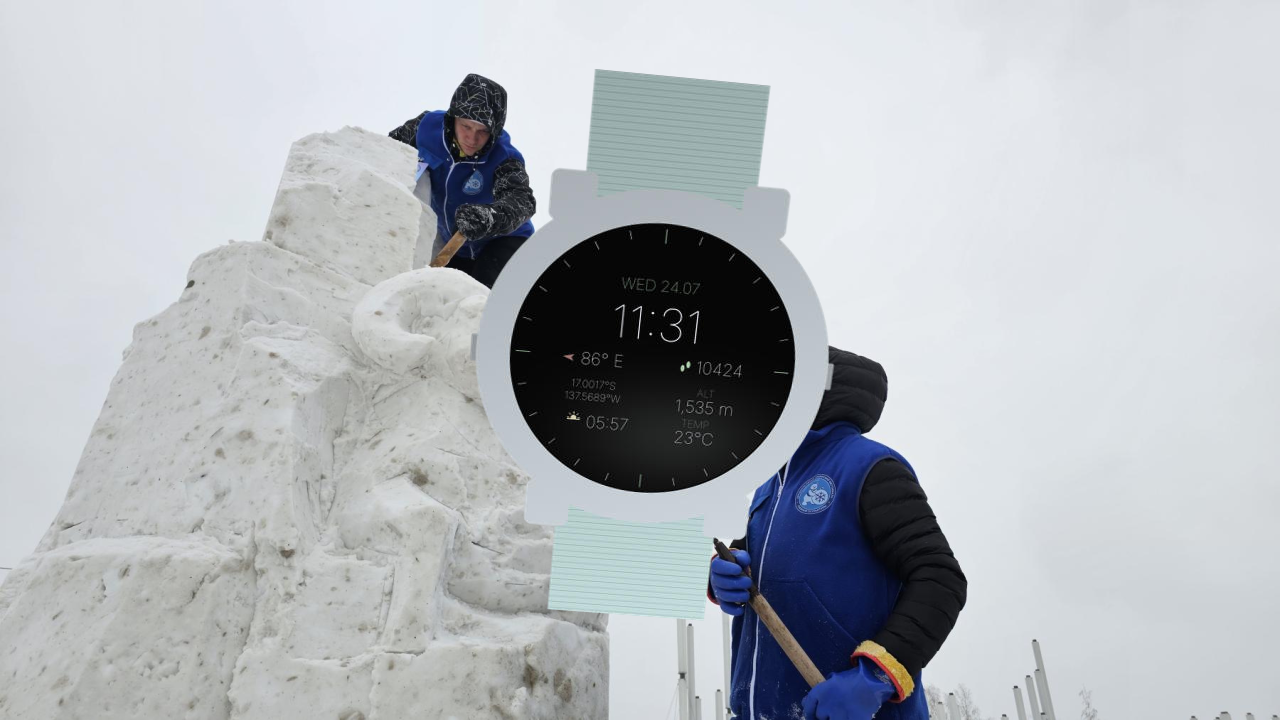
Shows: 11:31
